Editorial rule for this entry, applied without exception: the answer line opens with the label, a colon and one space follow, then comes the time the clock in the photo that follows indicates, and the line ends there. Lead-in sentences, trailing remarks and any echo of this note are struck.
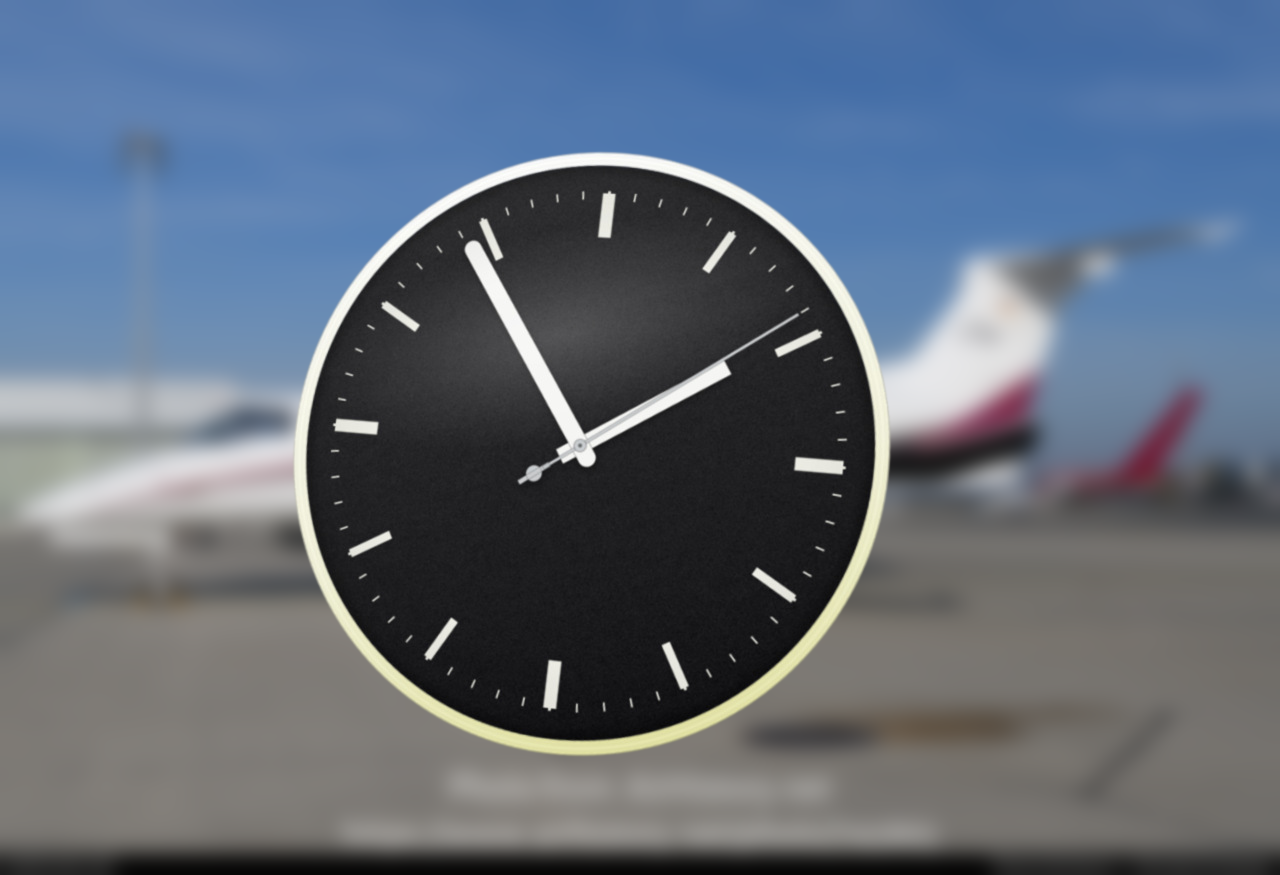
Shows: 1:54:09
